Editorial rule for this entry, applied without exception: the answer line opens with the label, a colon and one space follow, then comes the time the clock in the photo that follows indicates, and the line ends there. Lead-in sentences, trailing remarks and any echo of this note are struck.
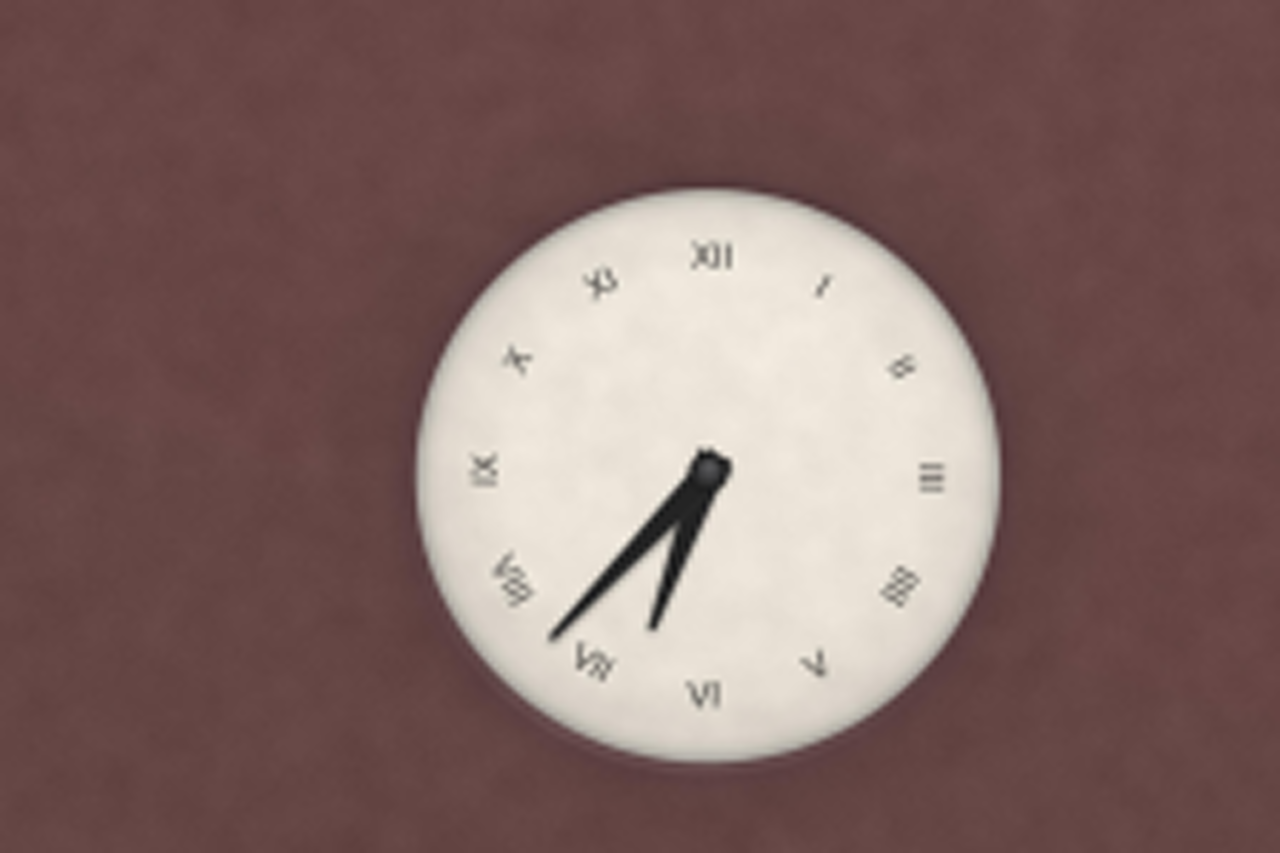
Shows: 6:37
